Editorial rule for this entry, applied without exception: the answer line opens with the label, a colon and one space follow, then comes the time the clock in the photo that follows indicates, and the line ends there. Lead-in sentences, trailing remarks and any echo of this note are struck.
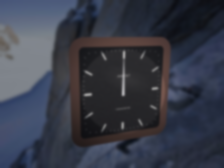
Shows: 12:00
